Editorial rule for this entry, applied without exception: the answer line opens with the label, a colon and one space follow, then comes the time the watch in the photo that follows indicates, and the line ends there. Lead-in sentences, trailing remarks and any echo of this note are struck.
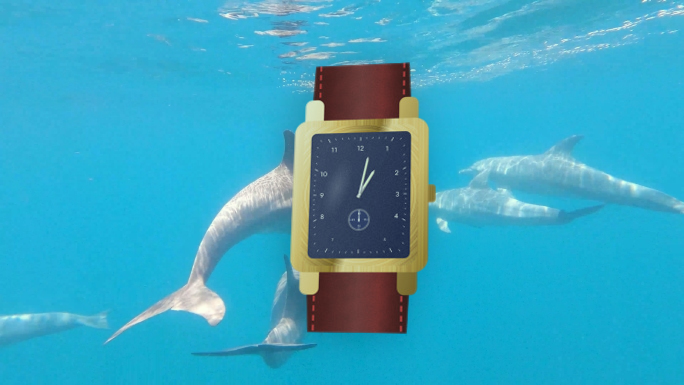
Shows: 1:02
